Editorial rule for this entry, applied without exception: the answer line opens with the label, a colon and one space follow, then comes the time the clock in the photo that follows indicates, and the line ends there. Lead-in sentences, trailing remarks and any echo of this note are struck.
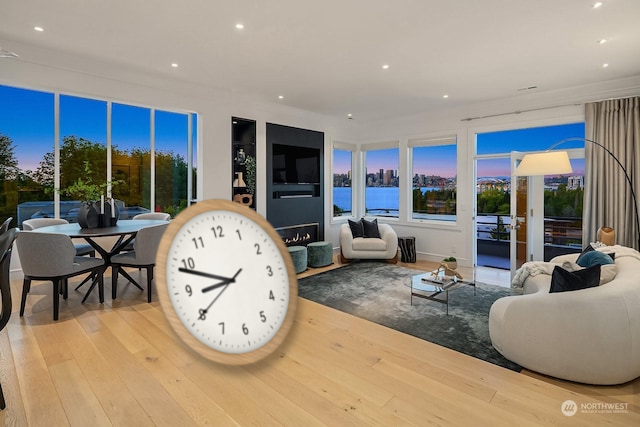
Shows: 8:48:40
